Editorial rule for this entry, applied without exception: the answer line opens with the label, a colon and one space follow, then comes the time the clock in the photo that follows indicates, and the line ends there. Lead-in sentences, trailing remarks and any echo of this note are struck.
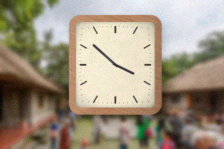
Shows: 3:52
